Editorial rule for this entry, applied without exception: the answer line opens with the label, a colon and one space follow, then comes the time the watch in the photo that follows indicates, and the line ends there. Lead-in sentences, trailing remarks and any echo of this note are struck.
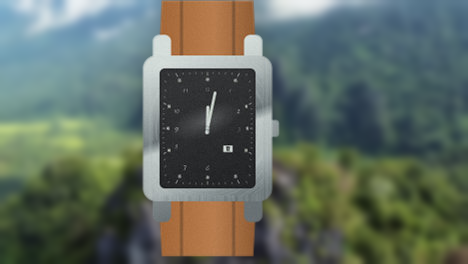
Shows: 12:02
